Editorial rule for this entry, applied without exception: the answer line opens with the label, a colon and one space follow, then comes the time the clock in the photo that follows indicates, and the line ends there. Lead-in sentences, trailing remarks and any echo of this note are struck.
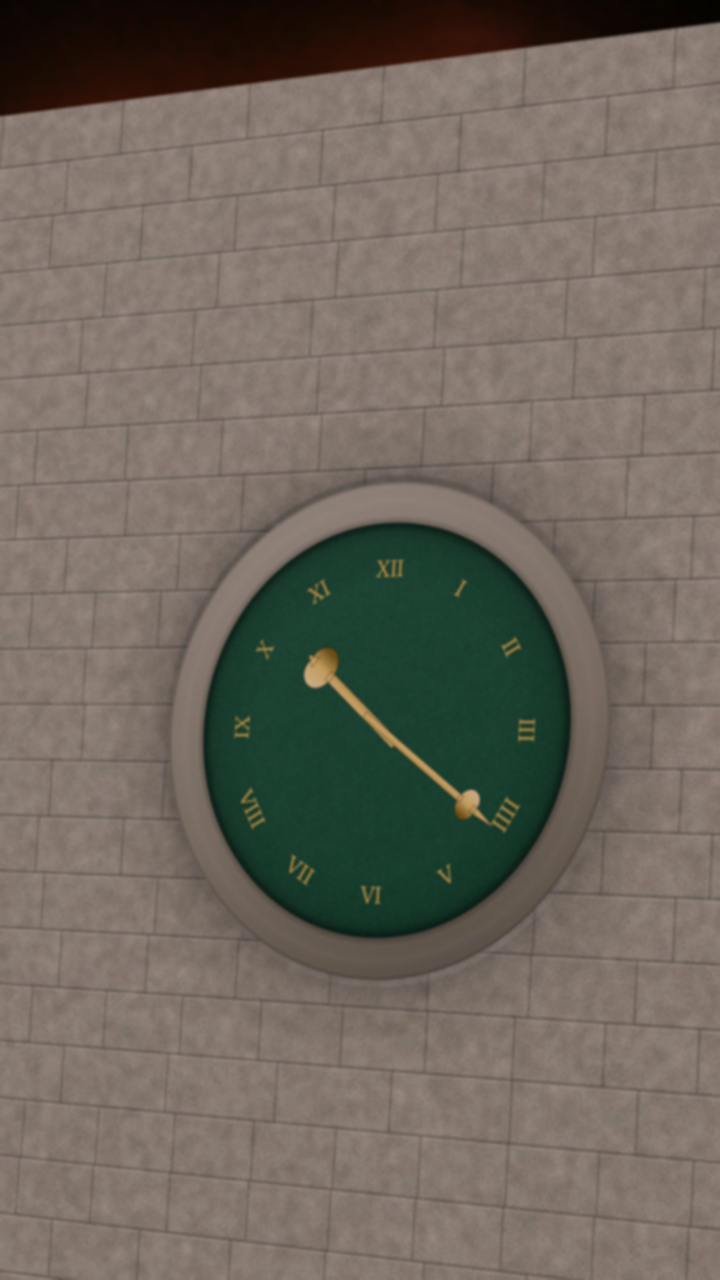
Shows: 10:21
